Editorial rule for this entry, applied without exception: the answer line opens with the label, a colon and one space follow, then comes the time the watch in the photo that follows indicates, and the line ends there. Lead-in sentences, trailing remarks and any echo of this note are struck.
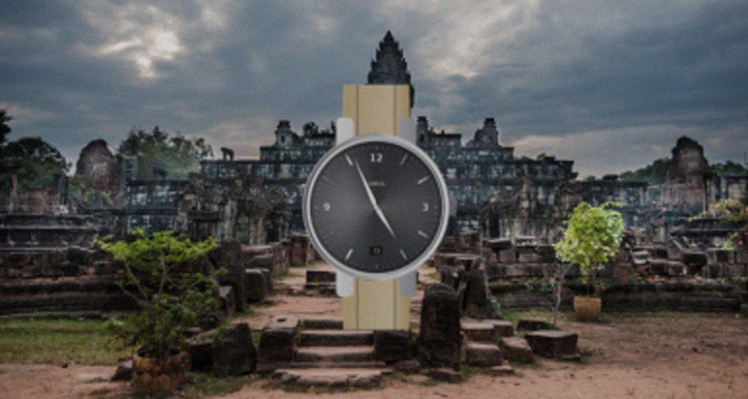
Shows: 4:56
